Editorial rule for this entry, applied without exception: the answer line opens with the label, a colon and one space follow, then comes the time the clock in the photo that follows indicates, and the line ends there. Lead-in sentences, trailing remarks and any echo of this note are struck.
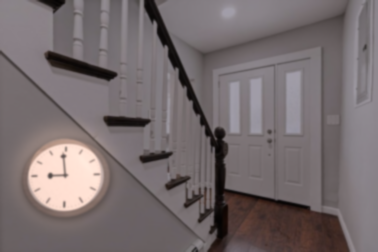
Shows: 8:59
